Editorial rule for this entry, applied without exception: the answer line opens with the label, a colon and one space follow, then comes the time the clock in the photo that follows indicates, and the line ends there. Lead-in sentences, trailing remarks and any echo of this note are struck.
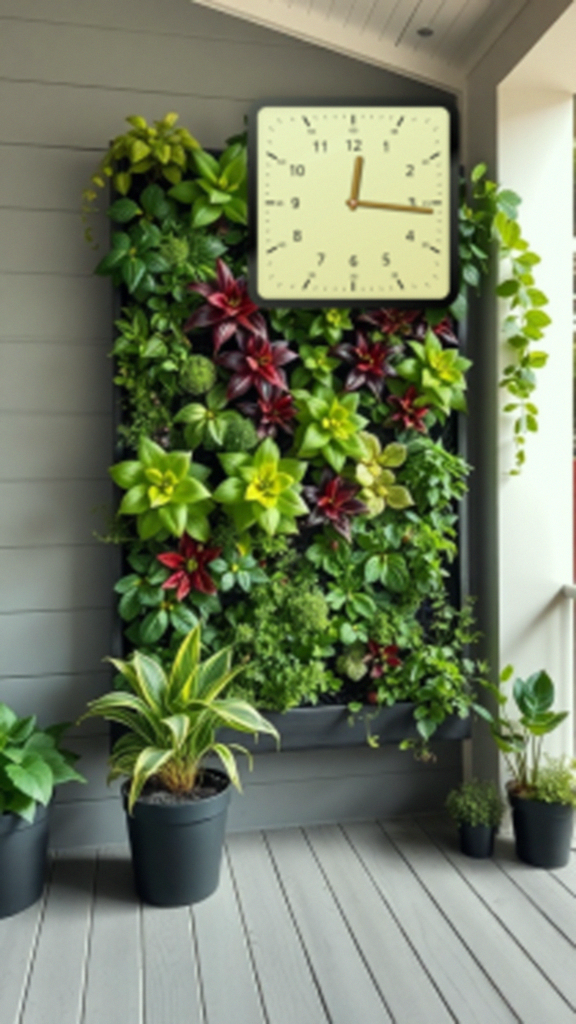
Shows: 12:16
